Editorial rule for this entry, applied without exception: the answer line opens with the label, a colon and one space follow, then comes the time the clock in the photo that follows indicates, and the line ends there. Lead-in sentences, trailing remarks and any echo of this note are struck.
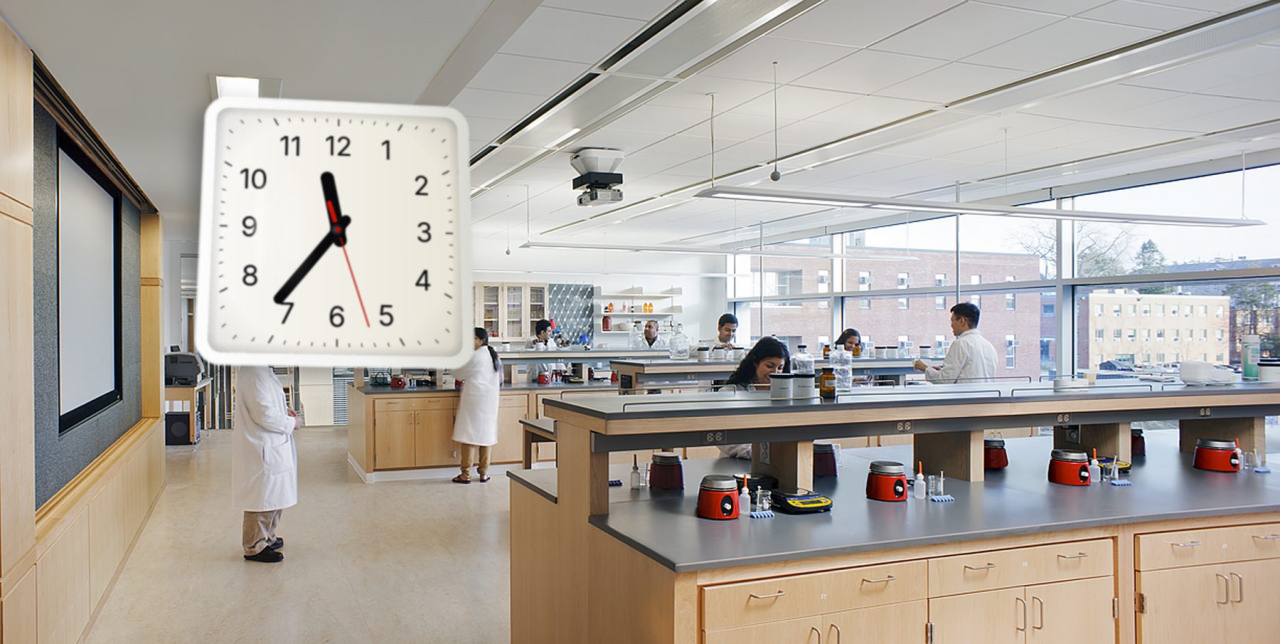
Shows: 11:36:27
